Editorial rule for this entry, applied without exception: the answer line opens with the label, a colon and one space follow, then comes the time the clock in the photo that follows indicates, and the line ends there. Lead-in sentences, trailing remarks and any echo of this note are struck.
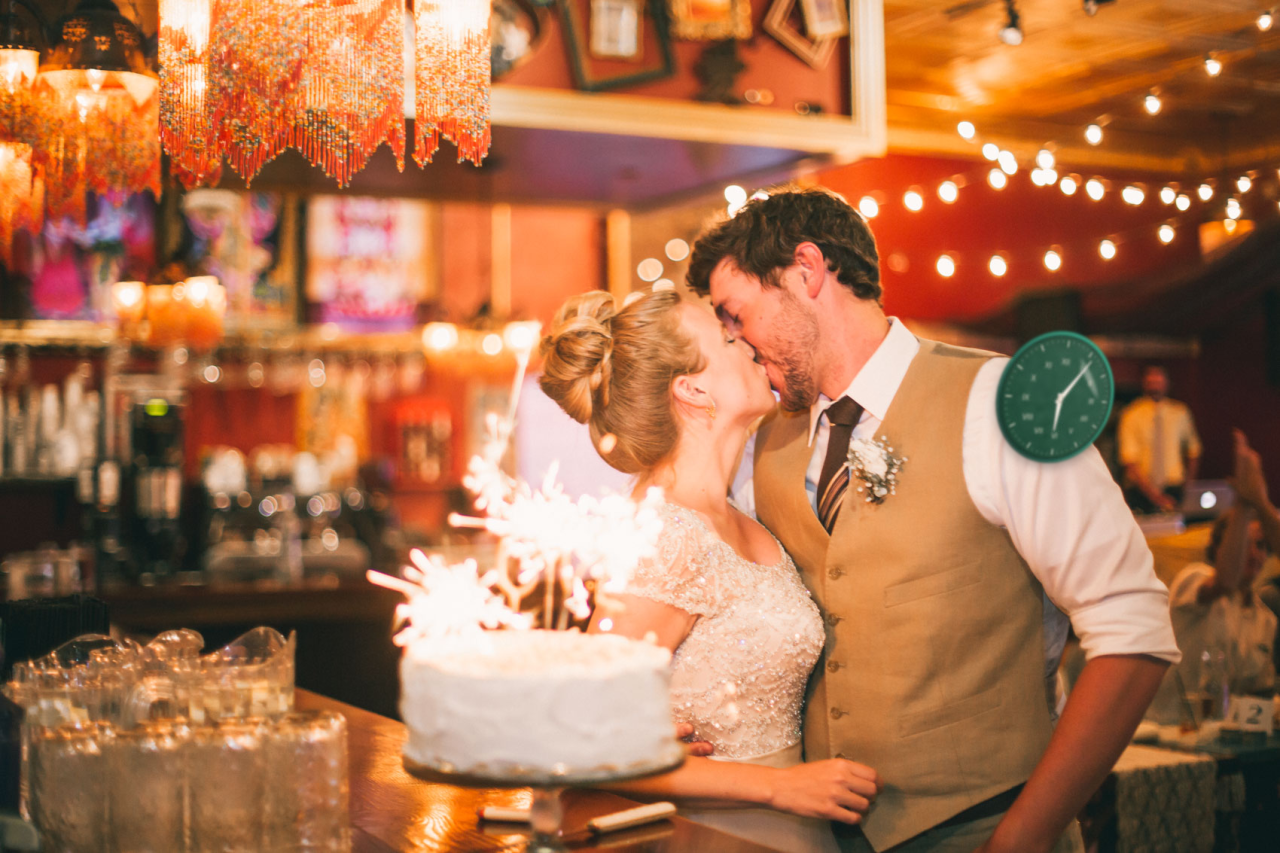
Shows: 6:06
